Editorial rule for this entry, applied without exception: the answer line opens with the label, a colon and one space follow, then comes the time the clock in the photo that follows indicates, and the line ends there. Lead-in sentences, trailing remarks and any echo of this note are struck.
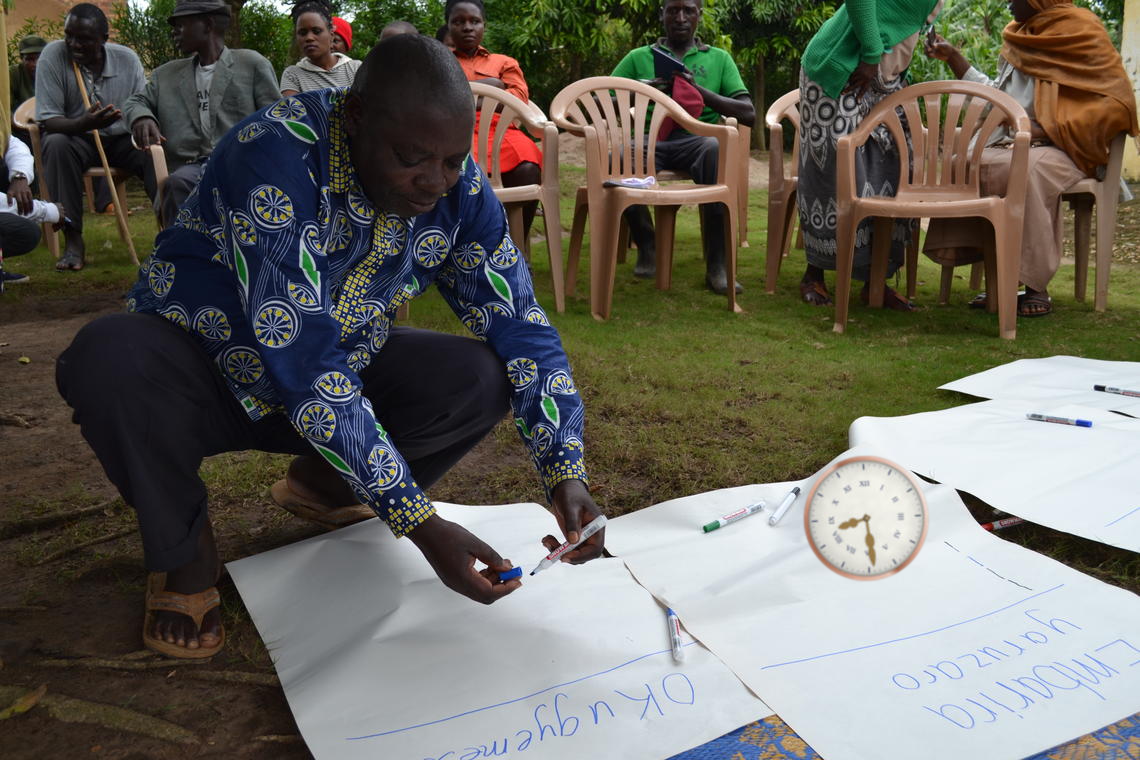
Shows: 8:29
